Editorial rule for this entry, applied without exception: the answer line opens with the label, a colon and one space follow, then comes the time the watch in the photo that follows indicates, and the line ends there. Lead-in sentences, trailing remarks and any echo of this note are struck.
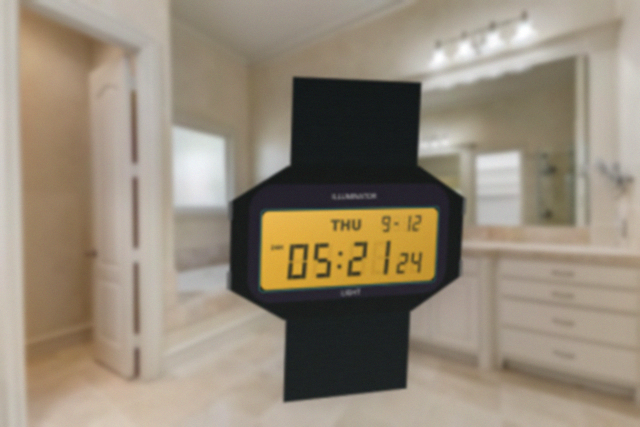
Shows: 5:21:24
